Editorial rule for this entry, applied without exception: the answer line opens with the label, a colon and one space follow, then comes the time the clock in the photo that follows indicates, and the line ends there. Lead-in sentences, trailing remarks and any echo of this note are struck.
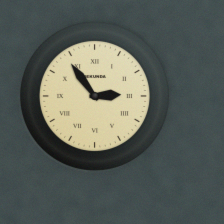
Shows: 2:54
